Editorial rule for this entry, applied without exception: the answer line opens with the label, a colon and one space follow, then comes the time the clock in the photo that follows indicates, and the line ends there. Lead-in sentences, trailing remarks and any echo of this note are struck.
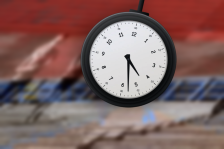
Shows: 4:28
